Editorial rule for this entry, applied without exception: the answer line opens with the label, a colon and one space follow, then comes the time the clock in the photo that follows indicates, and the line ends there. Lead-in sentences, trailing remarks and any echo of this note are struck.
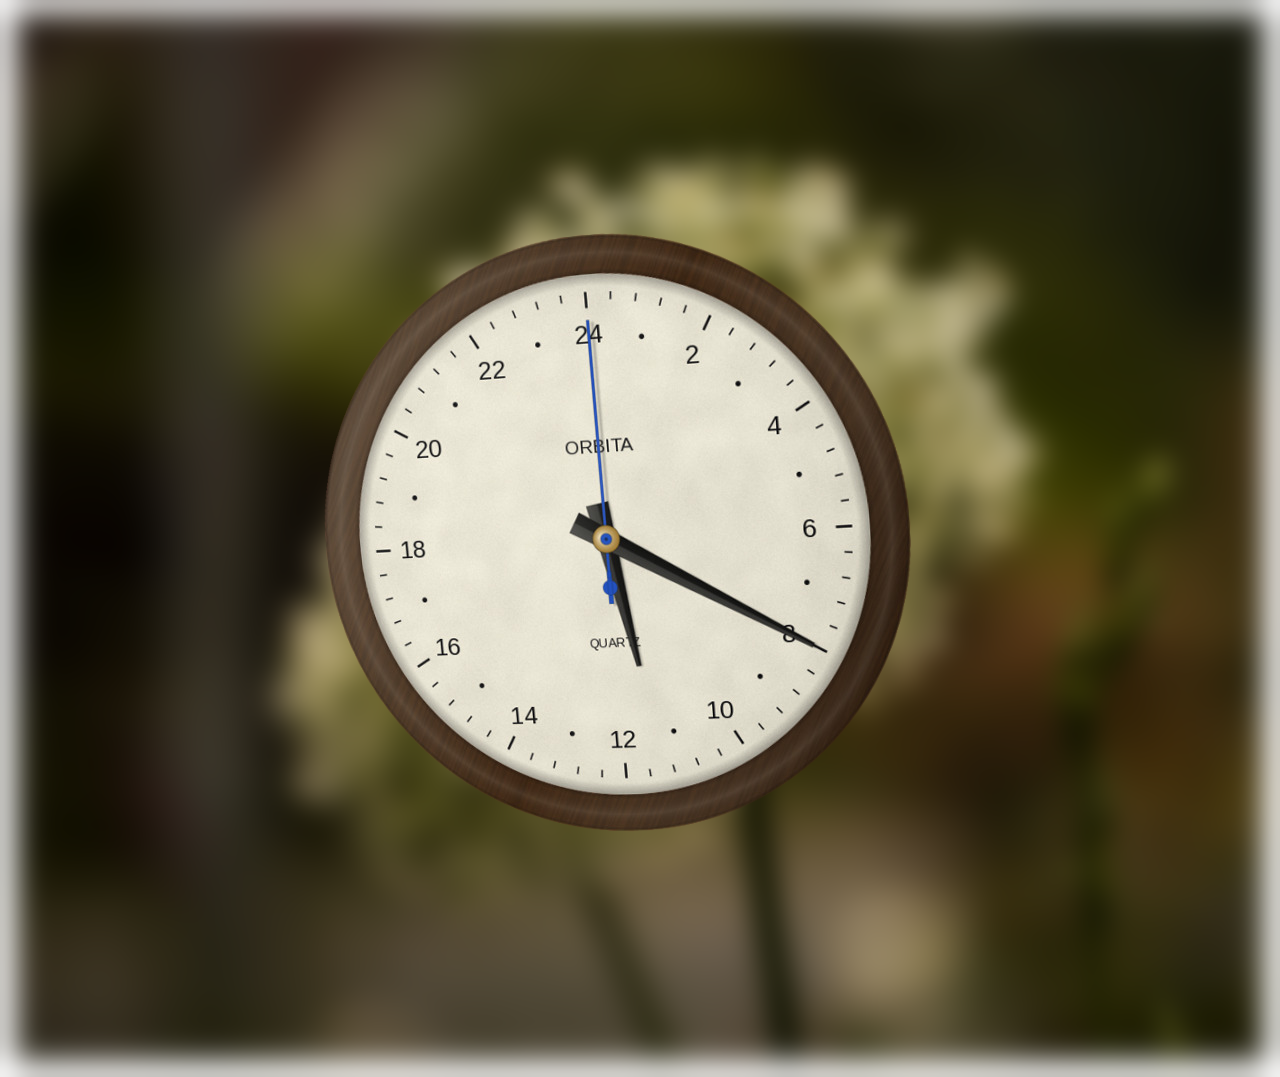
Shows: 11:20:00
